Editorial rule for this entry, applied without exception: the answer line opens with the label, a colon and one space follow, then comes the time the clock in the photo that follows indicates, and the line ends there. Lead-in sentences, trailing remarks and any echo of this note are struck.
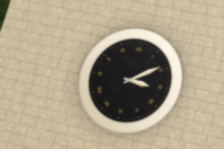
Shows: 3:09
